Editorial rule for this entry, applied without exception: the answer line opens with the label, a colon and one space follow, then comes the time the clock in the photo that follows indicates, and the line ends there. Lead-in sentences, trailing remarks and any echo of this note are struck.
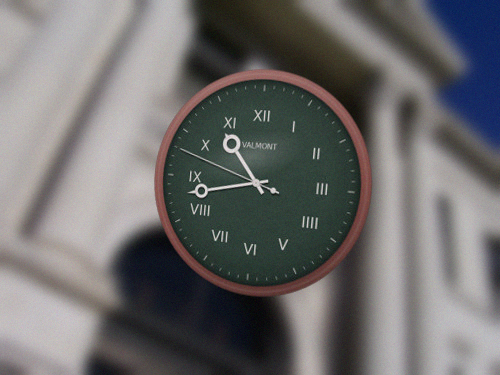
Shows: 10:42:48
